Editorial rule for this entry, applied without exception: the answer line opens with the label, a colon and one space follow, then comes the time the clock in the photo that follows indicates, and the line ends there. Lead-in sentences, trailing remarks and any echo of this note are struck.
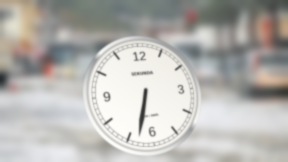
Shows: 6:33
